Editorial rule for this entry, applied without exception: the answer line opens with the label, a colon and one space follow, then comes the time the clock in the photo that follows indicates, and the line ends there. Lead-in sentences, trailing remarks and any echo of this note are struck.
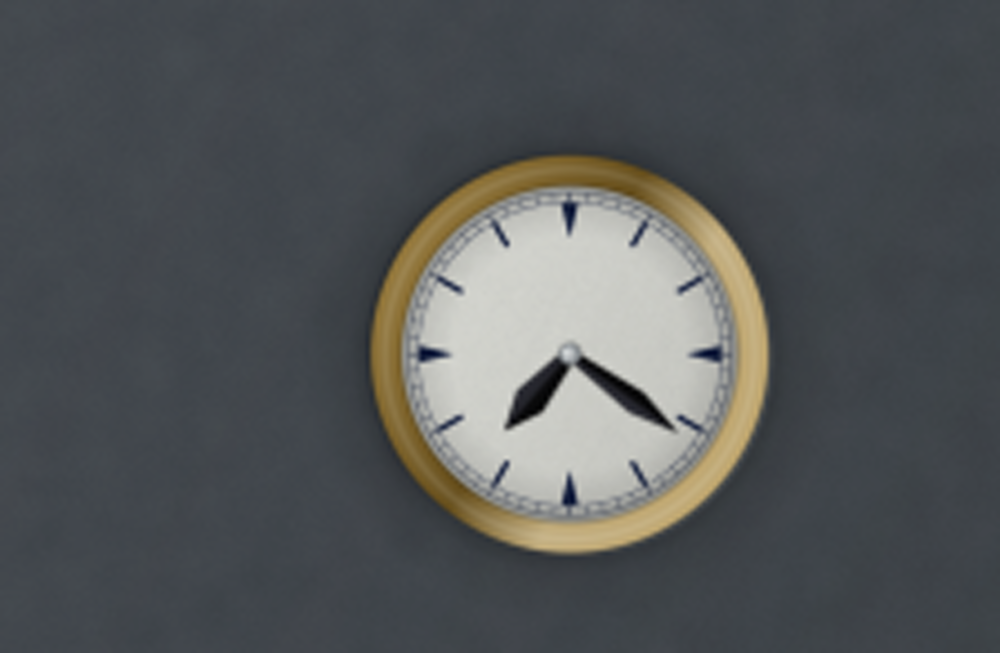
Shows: 7:21
